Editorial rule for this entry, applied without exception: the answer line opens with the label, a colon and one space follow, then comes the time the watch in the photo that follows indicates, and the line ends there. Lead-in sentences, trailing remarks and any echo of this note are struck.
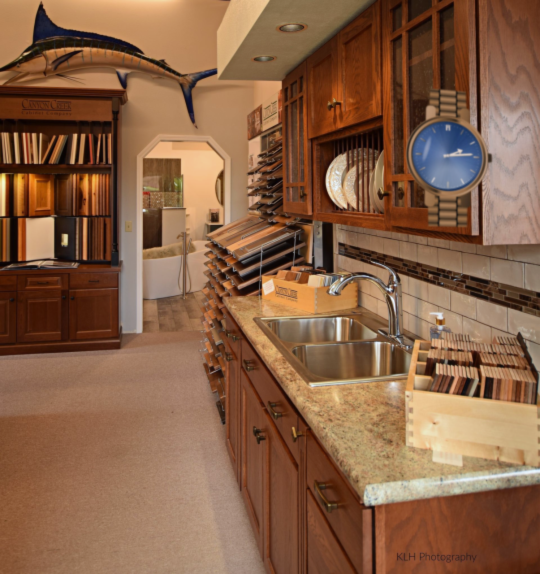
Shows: 2:14
